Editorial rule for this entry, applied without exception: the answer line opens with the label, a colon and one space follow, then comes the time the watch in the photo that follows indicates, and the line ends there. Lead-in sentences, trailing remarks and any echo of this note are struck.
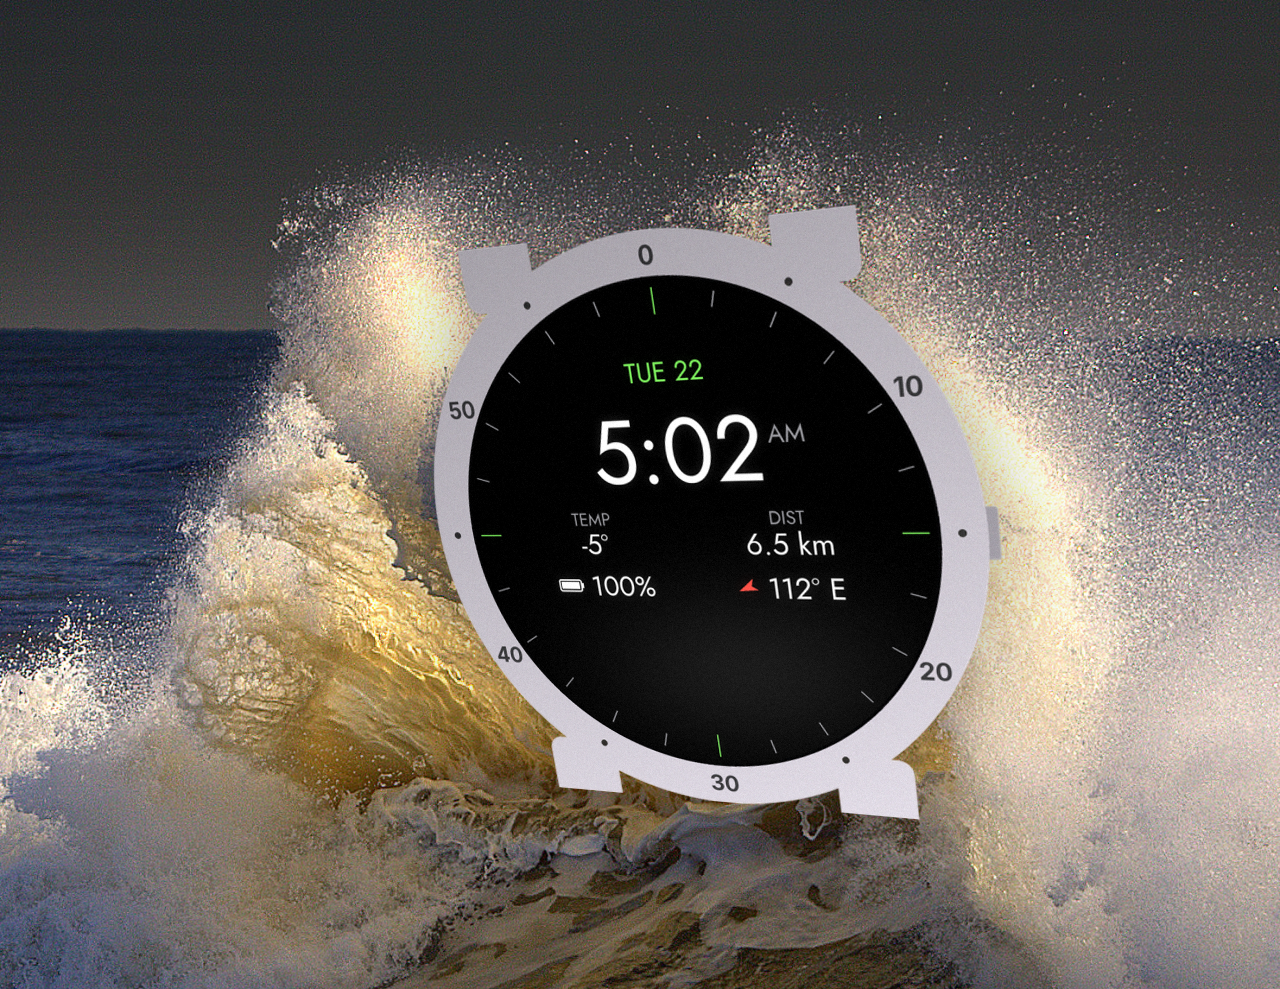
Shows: 5:02
